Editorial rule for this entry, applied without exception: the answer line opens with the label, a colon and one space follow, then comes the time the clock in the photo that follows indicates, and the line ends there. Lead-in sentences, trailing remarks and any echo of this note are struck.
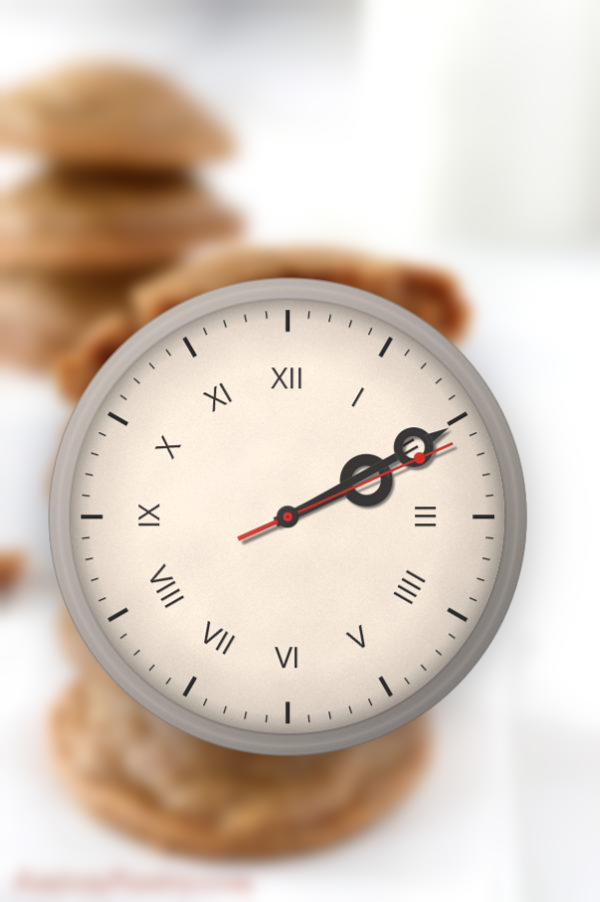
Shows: 2:10:11
